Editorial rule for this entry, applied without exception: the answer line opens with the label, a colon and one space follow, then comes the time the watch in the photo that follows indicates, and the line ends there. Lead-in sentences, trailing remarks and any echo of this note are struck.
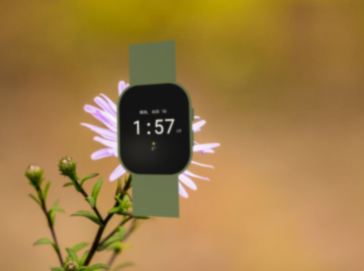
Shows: 1:57
